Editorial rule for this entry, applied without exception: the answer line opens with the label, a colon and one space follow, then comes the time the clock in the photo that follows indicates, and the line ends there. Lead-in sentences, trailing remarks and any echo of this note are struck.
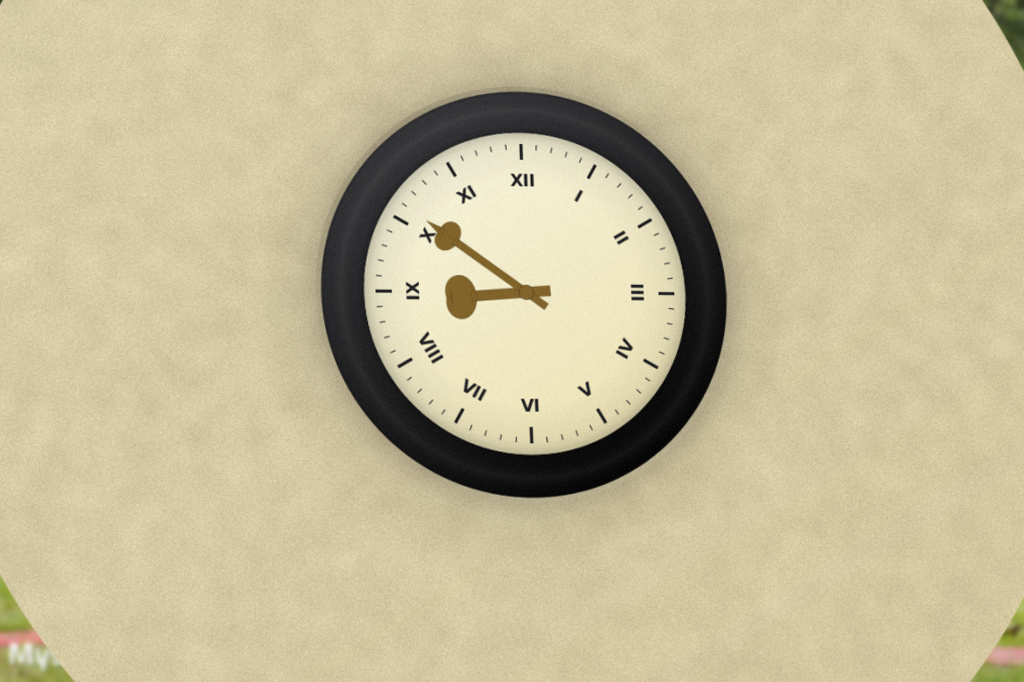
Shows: 8:51
